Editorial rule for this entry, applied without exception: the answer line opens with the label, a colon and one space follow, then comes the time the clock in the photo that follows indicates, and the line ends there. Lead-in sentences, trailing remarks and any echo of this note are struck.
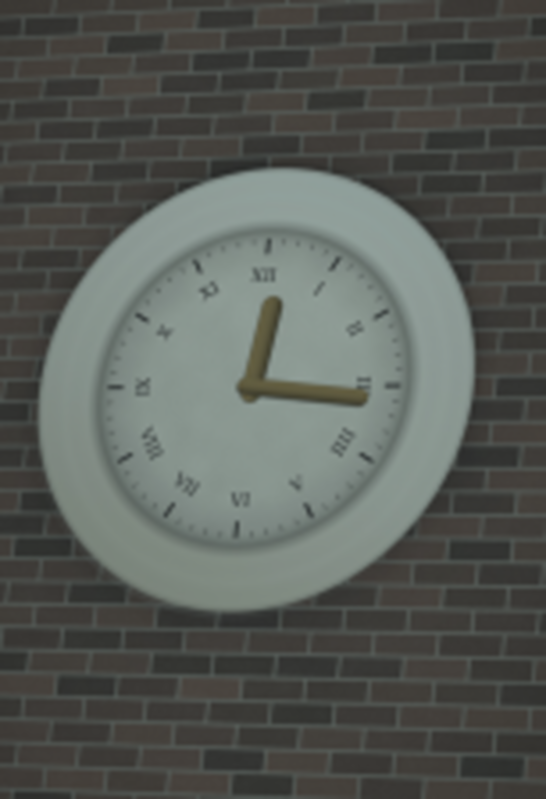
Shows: 12:16
